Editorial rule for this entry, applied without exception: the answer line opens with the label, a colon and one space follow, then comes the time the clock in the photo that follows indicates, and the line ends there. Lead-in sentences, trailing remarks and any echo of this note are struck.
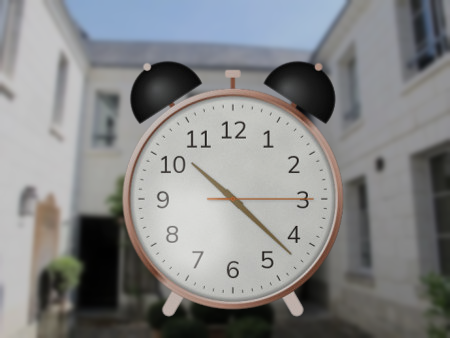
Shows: 10:22:15
